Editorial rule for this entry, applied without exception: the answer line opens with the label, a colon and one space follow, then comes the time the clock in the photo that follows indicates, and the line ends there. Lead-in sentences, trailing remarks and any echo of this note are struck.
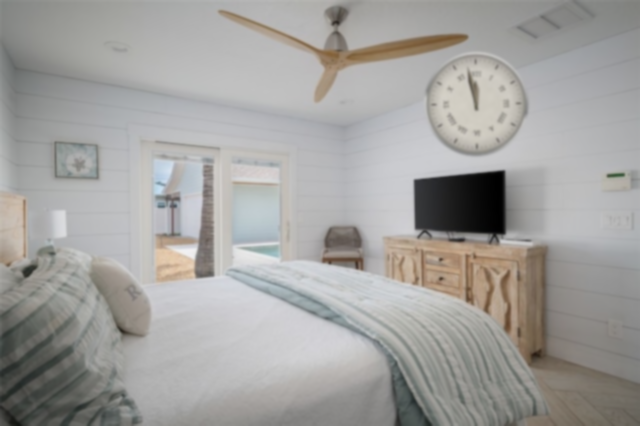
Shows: 11:58
